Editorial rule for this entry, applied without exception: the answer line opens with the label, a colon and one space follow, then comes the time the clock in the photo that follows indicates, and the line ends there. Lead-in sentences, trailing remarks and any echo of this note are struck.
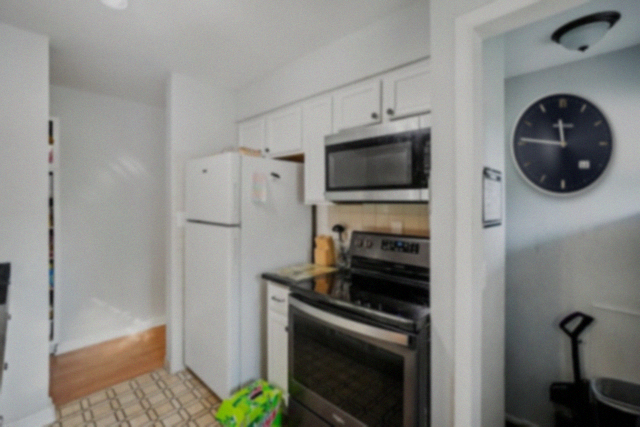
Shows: 11:46
